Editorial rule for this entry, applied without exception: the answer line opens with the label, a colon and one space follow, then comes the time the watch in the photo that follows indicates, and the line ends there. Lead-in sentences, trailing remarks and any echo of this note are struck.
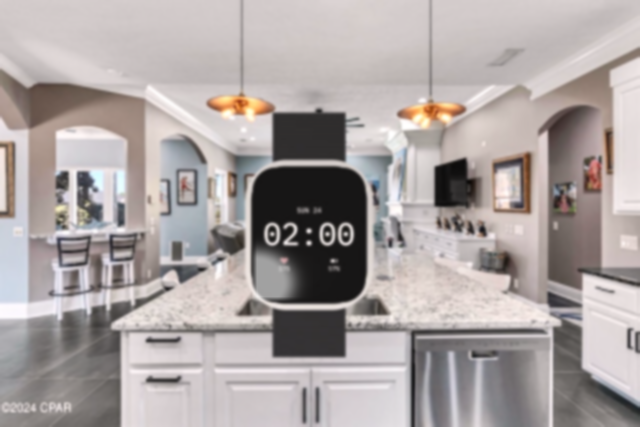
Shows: 2:00
